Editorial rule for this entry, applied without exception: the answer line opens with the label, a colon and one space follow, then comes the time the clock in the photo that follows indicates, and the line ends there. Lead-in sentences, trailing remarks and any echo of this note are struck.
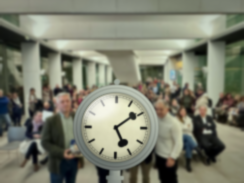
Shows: 5:09
